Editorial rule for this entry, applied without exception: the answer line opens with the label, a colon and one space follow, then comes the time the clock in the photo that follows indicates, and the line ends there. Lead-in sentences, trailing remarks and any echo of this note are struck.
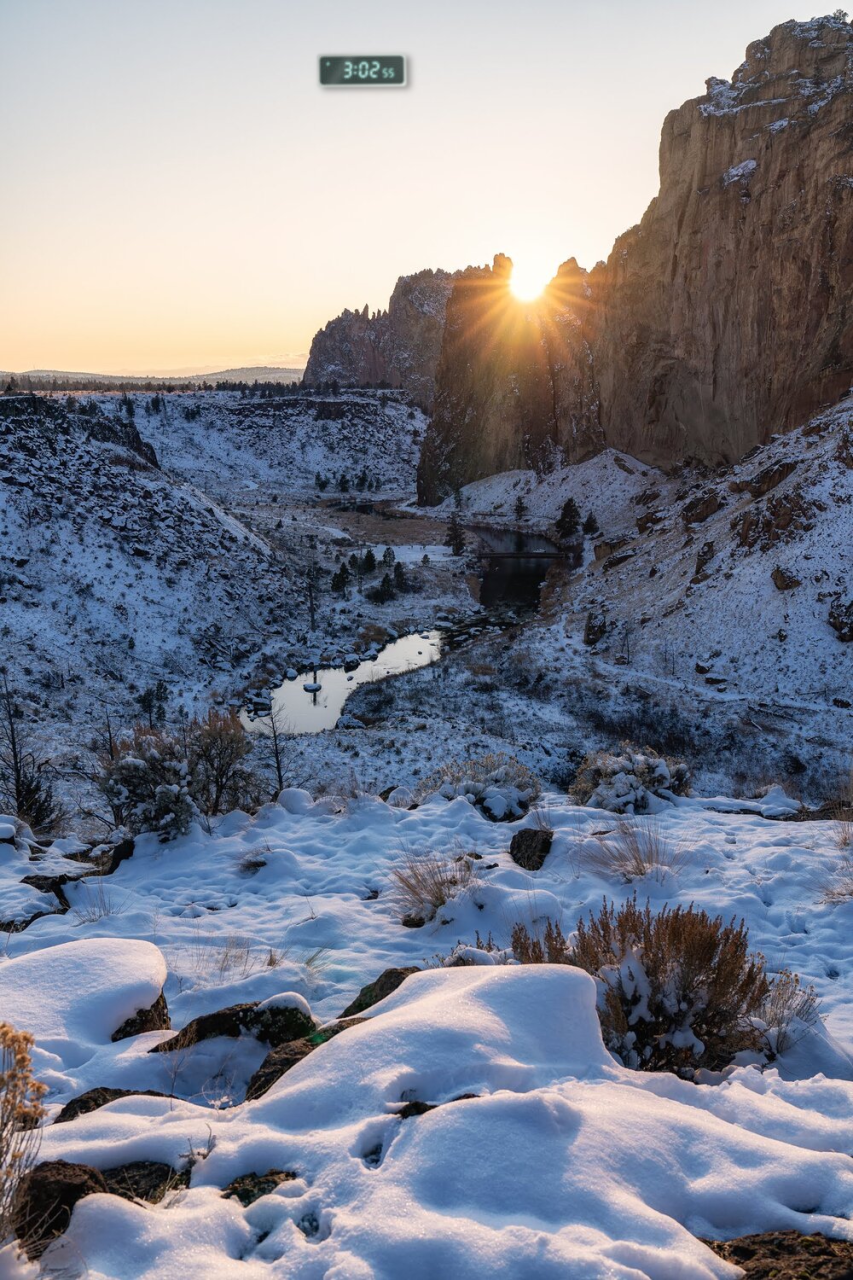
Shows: 3:02
